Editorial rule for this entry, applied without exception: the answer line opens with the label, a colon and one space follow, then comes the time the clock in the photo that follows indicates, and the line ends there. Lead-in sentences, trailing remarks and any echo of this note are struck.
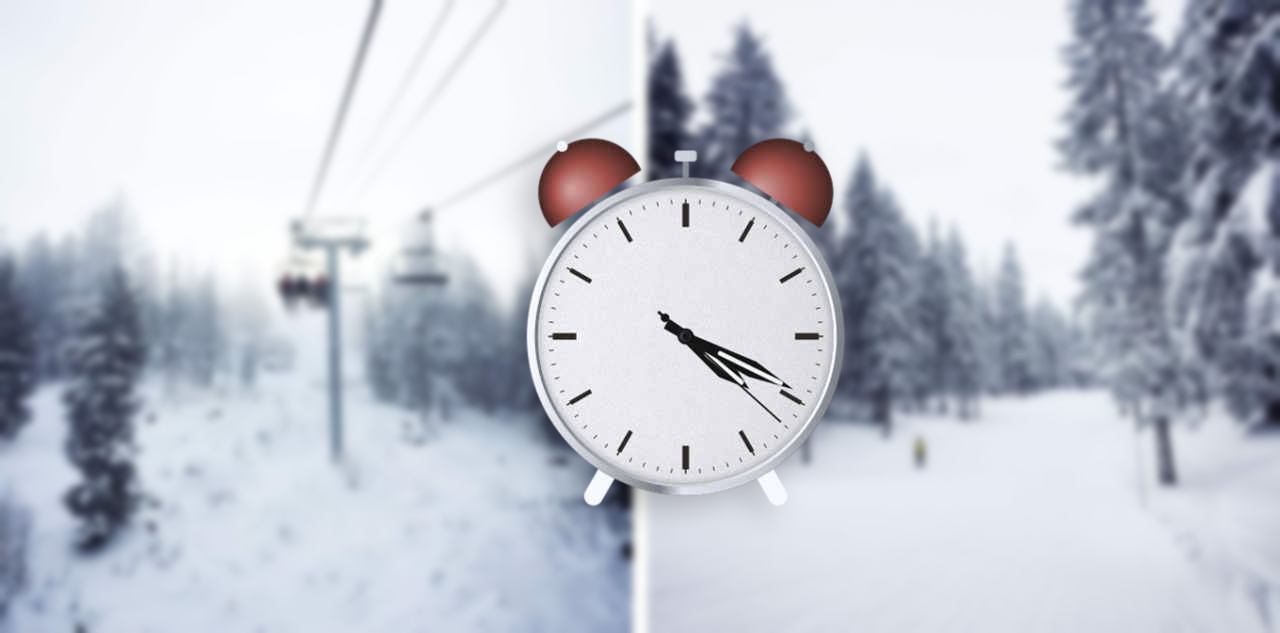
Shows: 4:19:22
